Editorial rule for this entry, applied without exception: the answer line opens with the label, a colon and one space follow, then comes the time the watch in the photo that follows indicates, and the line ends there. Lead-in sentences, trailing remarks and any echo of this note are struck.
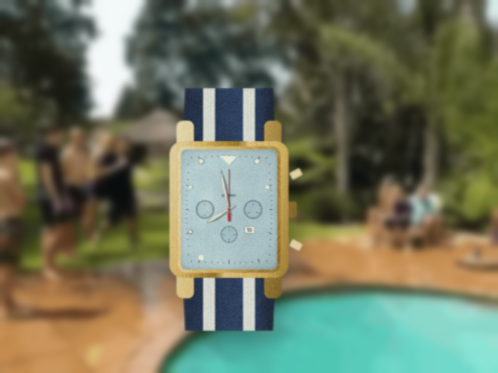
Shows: 7:58
